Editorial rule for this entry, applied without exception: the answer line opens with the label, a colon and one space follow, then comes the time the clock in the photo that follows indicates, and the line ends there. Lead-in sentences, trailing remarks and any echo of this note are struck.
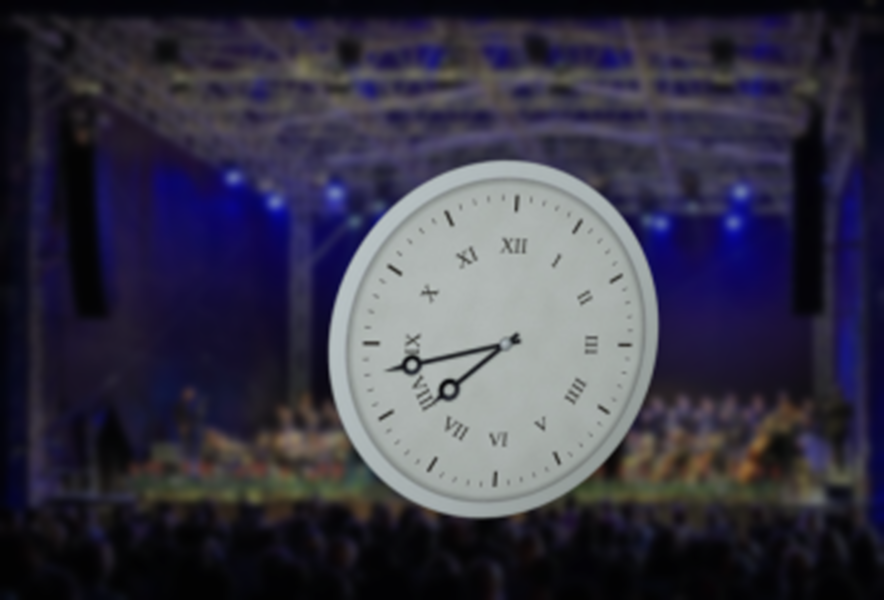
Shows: 7:43
